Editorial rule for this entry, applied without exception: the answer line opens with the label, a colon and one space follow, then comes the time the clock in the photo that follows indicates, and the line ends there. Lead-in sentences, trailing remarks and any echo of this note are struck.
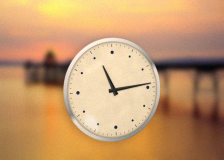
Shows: 11:14
